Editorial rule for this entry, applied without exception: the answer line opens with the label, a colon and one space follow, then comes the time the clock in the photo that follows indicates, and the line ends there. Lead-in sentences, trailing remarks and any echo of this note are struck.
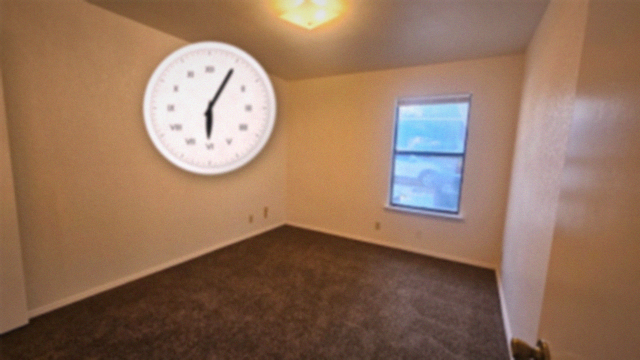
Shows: 6:05
